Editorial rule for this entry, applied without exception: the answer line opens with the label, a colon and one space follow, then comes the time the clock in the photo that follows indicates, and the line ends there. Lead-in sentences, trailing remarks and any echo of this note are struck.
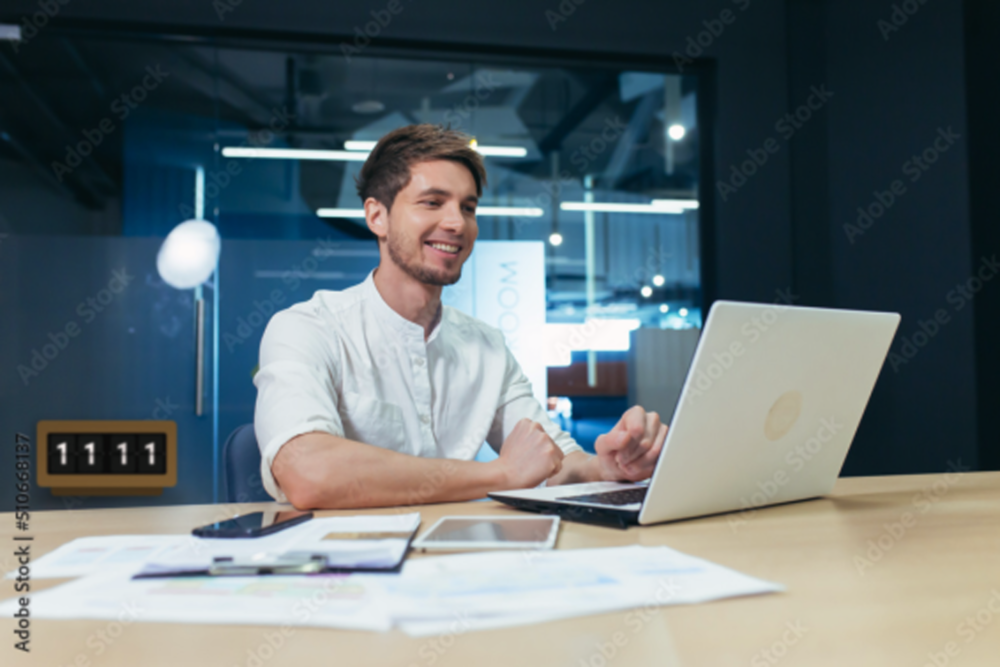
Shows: 11:11
